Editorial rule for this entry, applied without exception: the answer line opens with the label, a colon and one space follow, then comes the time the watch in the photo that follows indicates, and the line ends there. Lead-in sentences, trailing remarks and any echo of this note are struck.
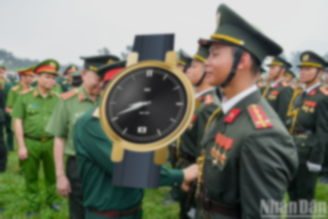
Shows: 8:41
